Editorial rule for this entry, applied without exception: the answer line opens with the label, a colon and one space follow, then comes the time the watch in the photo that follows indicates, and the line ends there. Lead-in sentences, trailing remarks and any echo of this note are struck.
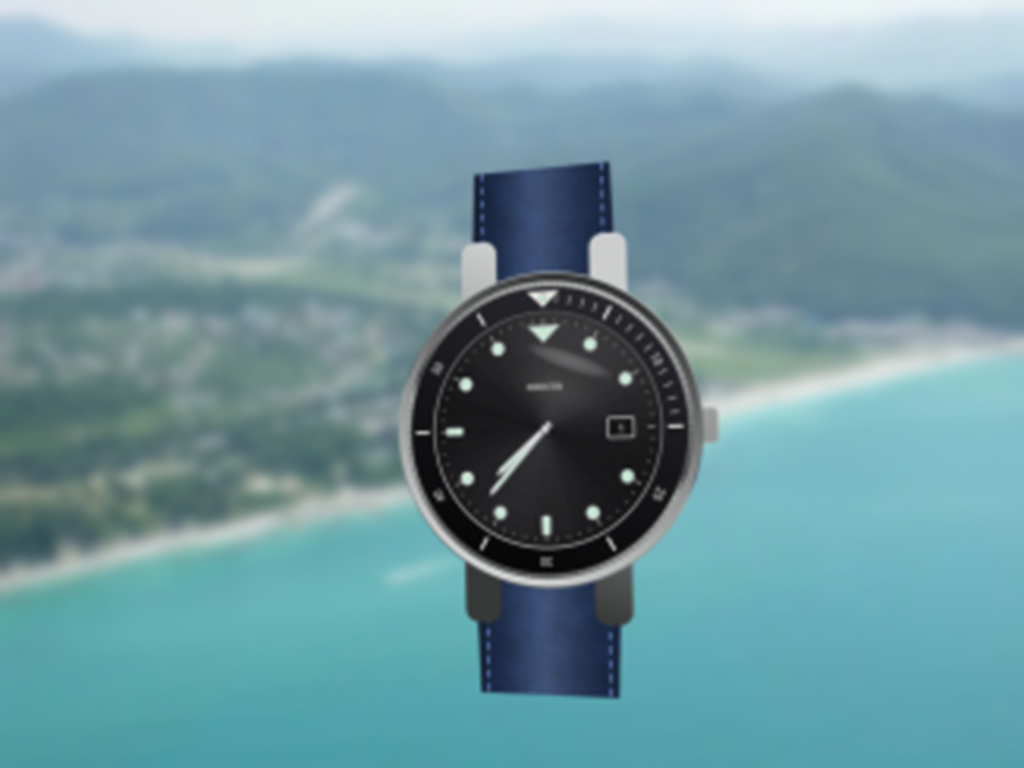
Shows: 7:37
